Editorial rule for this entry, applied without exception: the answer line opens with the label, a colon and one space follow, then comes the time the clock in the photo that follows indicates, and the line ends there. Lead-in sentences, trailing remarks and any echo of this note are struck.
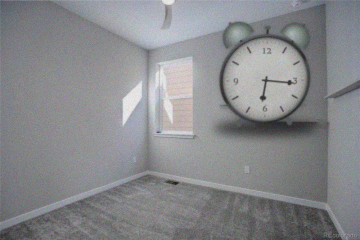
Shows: 6:16
